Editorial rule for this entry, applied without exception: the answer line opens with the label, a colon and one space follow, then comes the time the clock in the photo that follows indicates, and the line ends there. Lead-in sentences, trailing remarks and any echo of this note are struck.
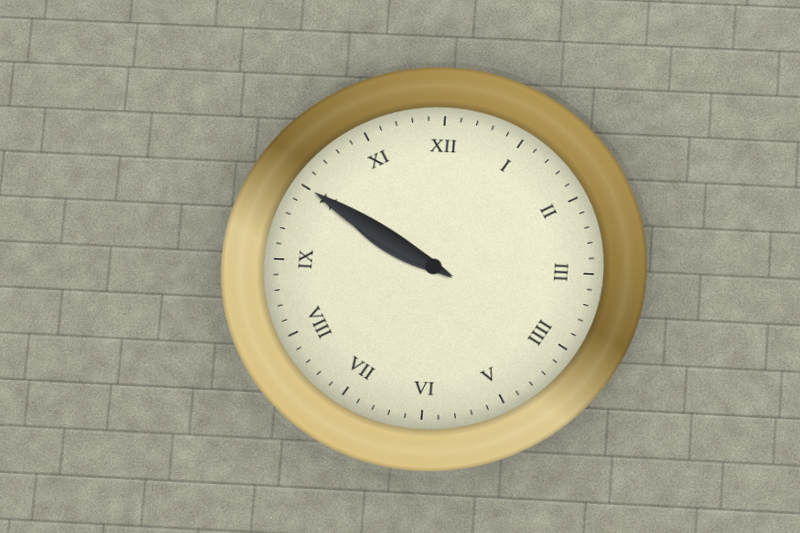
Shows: 9:50
